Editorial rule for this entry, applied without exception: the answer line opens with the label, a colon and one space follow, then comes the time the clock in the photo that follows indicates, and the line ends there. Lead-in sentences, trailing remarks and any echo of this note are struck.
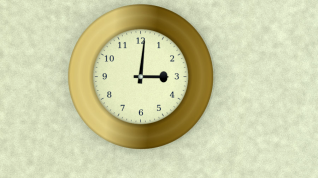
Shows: 3:01
